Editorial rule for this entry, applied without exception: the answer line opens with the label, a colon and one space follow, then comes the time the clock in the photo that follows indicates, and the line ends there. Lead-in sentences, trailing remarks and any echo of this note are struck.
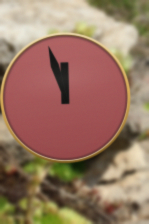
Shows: 11:57
